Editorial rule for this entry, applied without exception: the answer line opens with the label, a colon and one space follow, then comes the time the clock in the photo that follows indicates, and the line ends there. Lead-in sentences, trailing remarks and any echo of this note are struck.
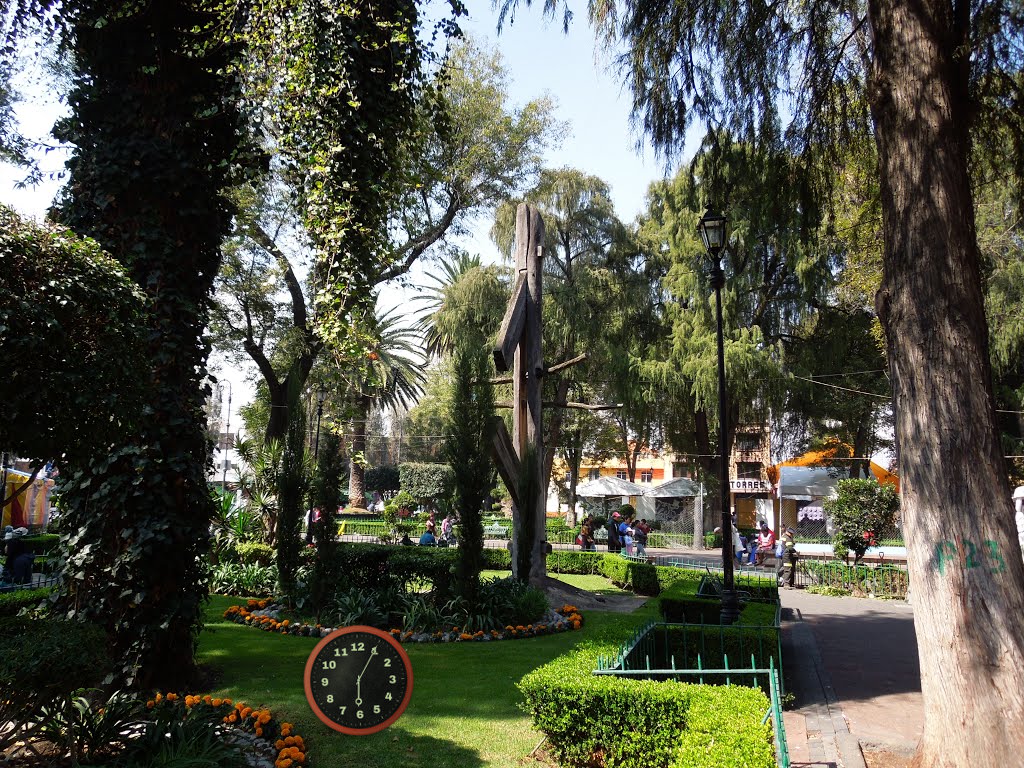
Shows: 6:05
